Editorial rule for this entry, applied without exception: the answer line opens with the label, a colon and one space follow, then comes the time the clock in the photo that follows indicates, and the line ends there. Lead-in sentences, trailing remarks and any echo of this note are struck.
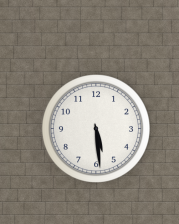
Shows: 5:29
